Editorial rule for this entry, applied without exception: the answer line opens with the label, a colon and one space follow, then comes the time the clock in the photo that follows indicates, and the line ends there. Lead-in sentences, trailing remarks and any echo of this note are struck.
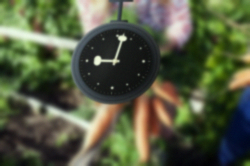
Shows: 9:02
